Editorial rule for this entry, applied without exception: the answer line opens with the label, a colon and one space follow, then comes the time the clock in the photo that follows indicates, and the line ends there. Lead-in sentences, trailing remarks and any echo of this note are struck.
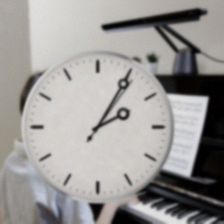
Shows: 2:05:06
